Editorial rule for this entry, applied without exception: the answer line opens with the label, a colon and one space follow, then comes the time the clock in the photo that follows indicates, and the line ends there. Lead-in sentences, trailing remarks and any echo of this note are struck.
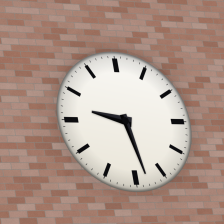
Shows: 9:28
